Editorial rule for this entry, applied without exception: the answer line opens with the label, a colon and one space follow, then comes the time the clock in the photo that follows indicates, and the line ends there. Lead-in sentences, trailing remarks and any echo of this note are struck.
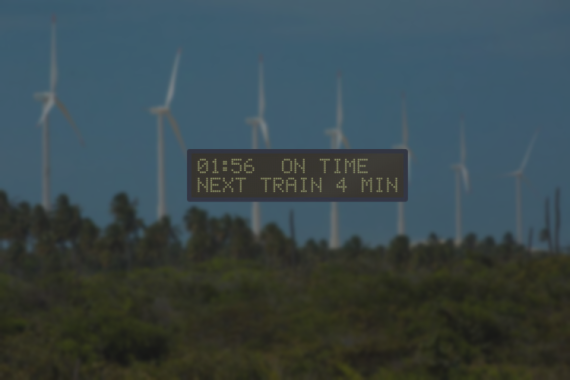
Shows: 1:56
